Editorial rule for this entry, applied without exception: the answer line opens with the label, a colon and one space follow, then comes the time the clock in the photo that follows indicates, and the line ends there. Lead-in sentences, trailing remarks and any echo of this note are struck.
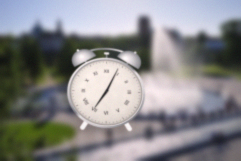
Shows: 7:04
